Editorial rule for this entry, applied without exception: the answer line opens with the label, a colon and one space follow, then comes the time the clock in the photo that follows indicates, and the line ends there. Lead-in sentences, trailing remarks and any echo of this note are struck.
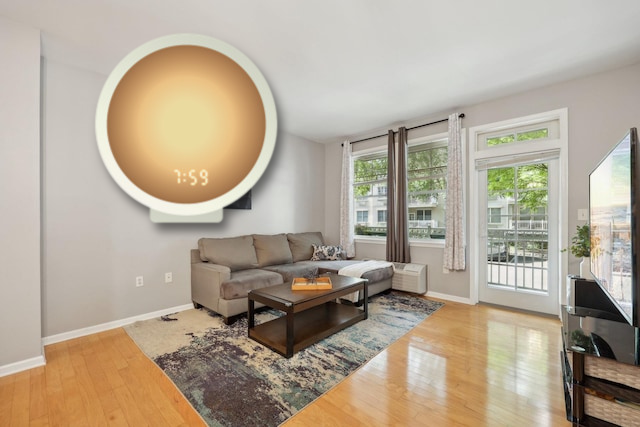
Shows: 7:59
